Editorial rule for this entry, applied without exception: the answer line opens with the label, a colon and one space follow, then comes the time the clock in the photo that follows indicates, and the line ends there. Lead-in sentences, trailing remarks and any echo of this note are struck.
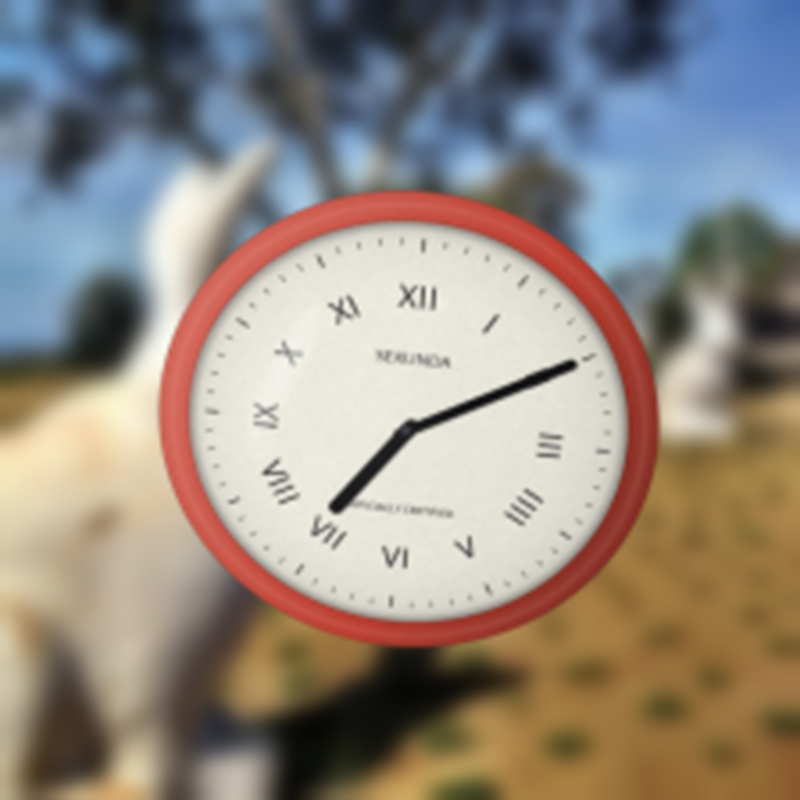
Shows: 7:10
